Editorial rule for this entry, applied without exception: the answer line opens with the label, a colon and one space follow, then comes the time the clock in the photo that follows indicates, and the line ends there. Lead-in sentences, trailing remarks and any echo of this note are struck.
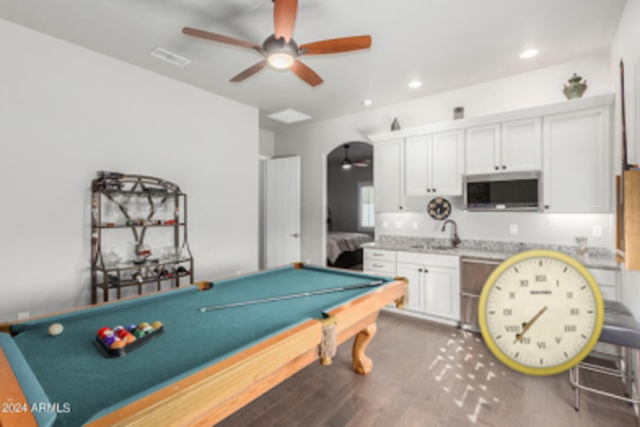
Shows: 7:37
